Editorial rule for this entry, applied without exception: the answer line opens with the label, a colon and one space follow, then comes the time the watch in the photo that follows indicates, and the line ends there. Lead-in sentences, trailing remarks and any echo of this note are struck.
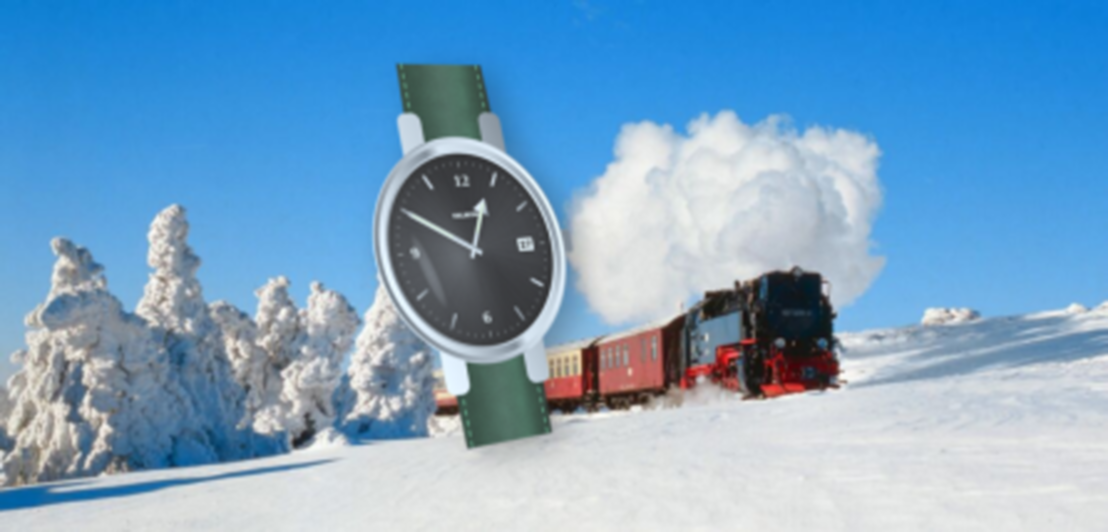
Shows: 12:50
